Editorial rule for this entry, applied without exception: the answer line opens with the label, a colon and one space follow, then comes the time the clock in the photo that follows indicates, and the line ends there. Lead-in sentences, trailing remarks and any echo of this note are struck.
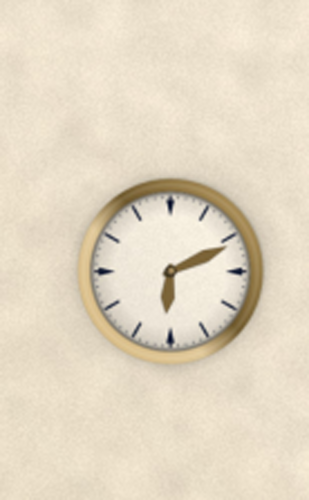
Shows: 6:11
